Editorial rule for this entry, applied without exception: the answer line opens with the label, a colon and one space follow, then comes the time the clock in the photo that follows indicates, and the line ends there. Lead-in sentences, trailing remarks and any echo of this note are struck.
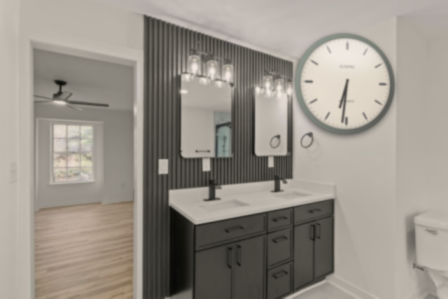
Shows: 6:31
